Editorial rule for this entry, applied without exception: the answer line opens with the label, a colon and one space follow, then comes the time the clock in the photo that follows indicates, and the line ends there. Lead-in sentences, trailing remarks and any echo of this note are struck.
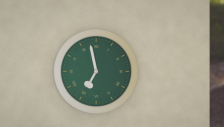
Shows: 6:58
